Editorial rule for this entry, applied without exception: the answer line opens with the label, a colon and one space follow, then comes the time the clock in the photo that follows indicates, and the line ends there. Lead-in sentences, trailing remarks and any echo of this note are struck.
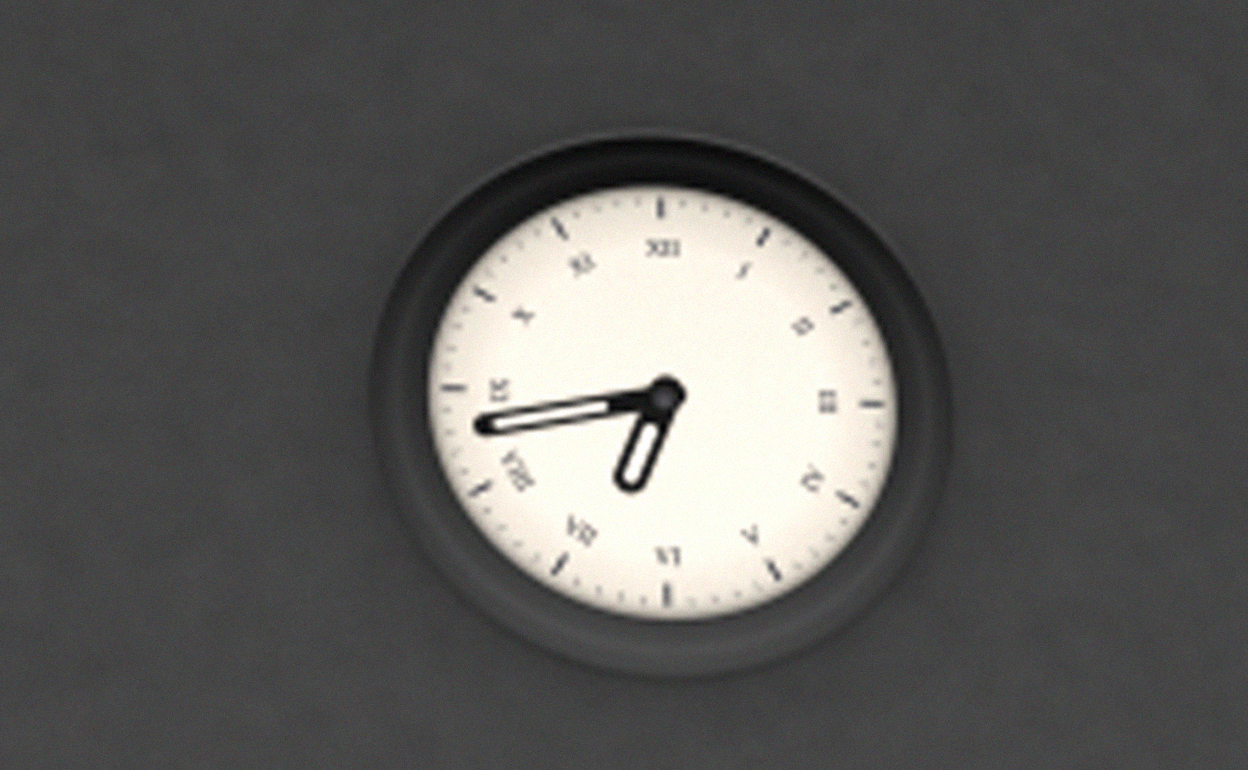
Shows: 6:43
